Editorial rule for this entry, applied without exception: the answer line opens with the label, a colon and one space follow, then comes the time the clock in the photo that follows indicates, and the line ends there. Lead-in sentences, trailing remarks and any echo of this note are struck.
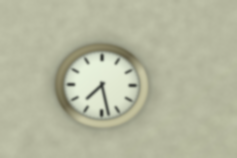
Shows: 7:28
